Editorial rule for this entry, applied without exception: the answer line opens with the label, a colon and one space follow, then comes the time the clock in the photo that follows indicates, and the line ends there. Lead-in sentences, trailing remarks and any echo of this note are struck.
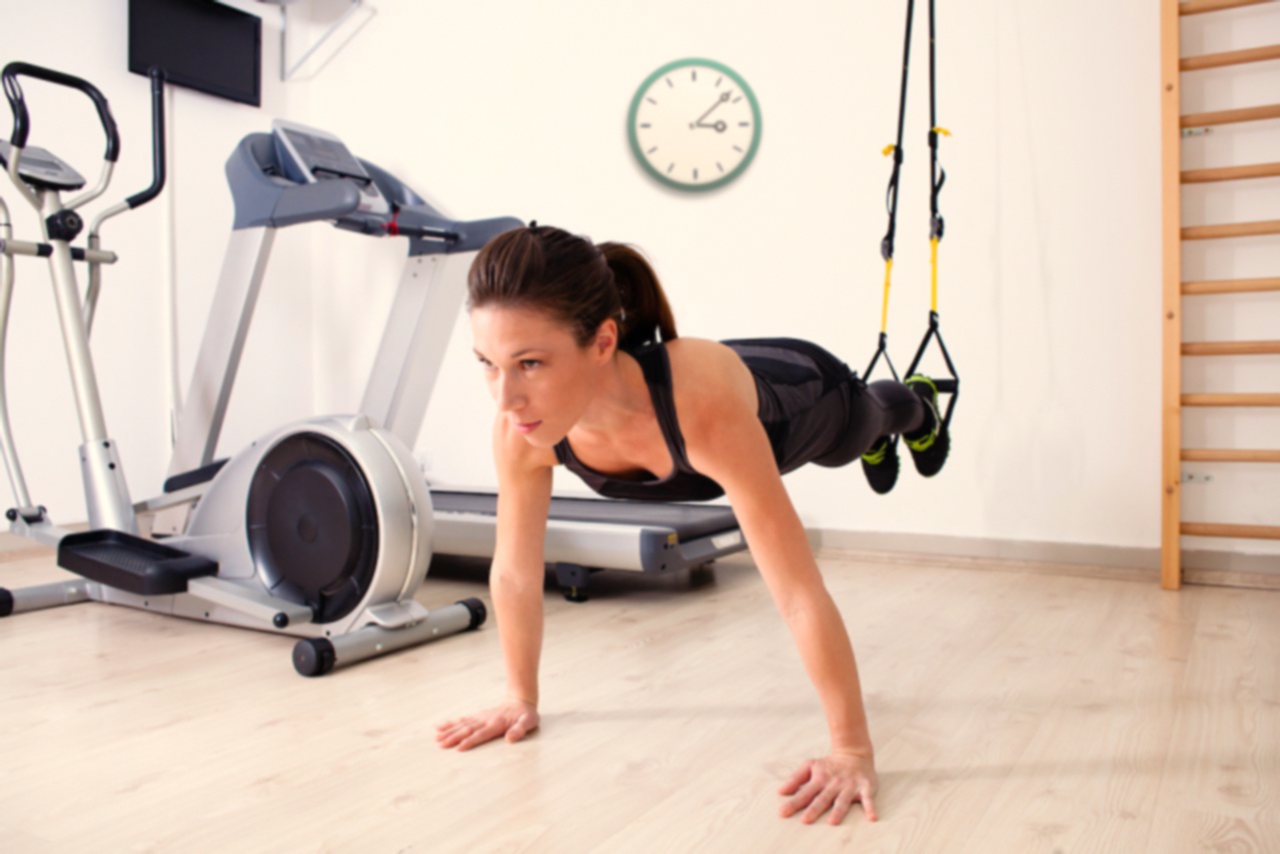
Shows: 3:08
